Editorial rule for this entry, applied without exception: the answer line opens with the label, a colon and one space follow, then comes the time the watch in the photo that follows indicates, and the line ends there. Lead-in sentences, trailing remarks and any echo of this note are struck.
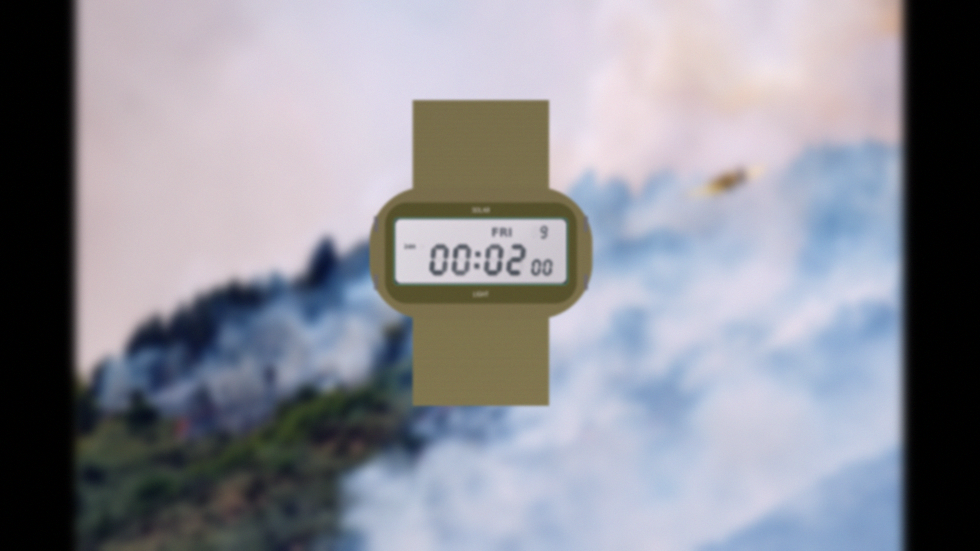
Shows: 0:02:00
